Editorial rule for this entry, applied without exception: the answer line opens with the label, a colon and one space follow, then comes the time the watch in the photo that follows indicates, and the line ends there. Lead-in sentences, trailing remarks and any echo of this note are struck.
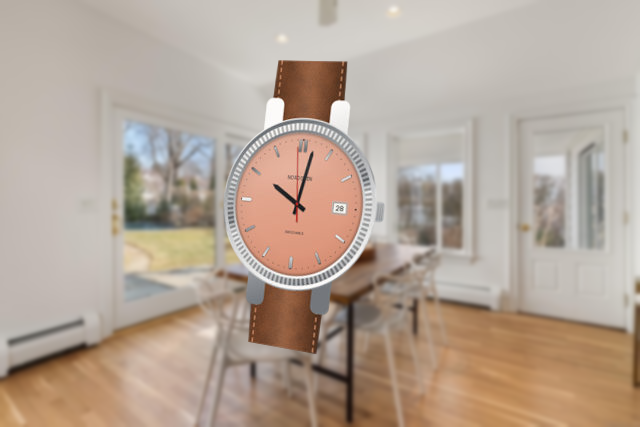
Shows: 10:01:59
